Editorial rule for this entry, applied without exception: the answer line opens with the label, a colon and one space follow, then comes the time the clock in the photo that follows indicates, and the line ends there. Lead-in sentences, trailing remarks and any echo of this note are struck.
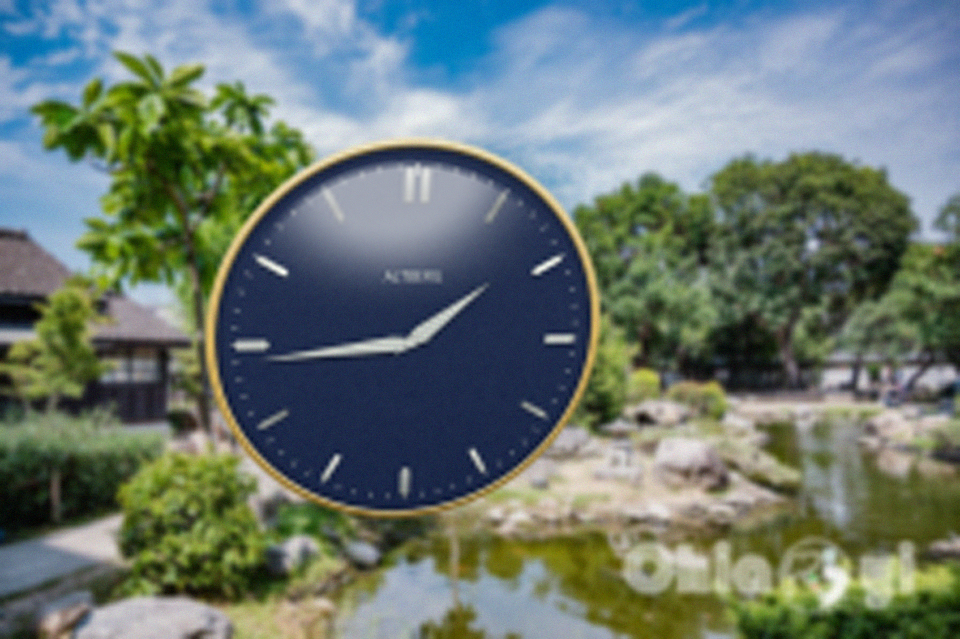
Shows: 1:44
